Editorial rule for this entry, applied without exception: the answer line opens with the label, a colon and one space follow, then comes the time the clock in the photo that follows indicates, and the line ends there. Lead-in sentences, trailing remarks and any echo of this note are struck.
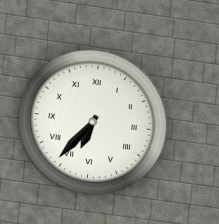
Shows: 6:36
